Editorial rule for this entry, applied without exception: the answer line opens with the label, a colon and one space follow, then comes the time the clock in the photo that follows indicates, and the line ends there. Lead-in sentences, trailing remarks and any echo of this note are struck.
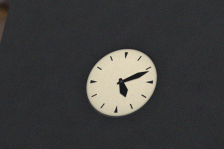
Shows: 5:11
